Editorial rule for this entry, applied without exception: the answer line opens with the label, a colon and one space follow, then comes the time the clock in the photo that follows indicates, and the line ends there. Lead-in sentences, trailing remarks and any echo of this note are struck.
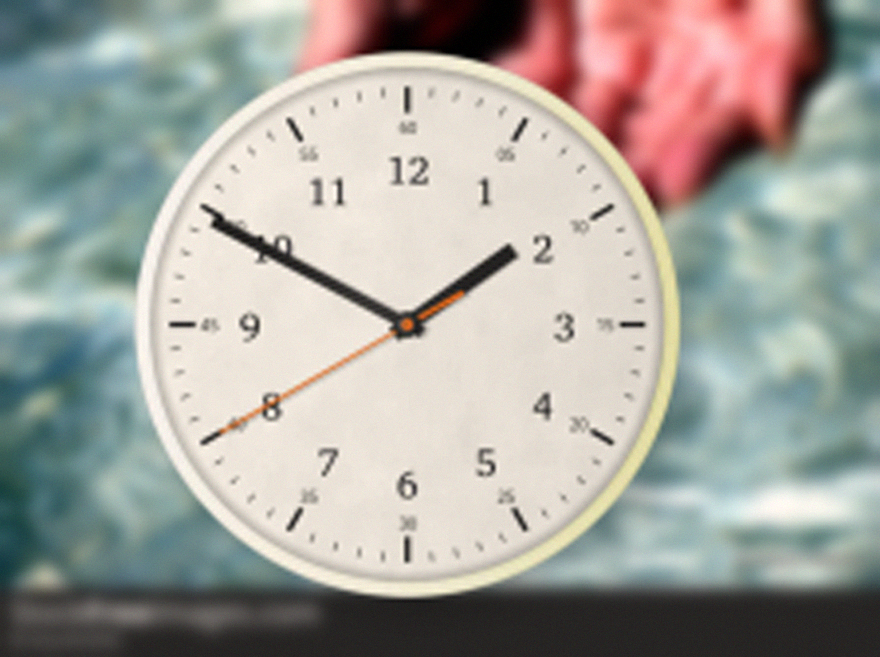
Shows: 1:49:40
